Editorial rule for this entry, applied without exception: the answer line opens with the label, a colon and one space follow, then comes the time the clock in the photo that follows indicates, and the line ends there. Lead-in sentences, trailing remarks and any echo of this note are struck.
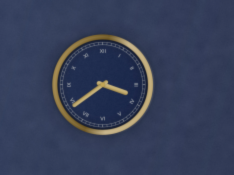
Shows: 3:39
